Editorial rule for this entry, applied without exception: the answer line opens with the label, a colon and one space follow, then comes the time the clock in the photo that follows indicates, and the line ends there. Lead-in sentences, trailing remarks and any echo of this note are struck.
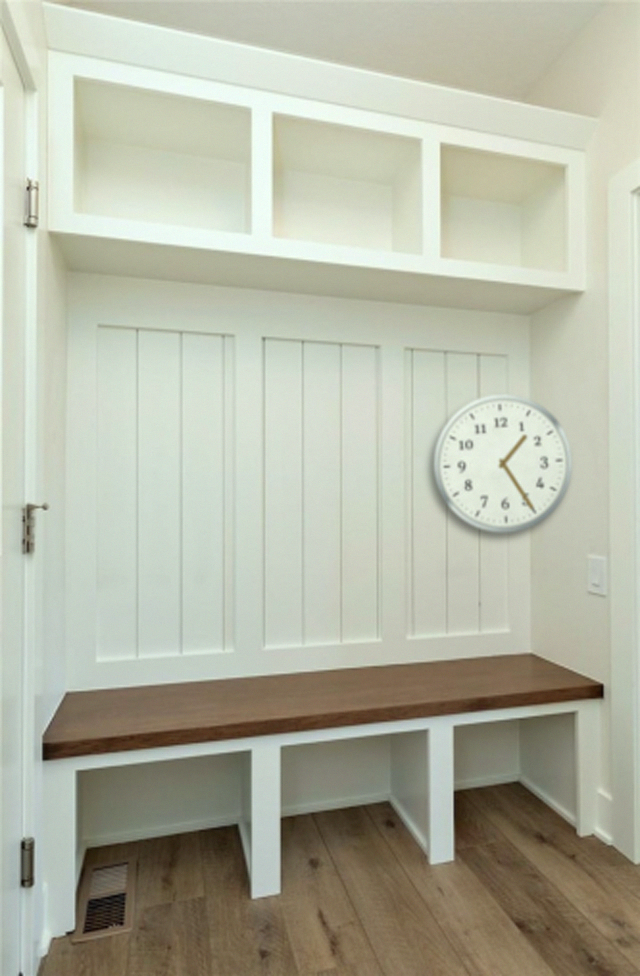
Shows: 1:25
